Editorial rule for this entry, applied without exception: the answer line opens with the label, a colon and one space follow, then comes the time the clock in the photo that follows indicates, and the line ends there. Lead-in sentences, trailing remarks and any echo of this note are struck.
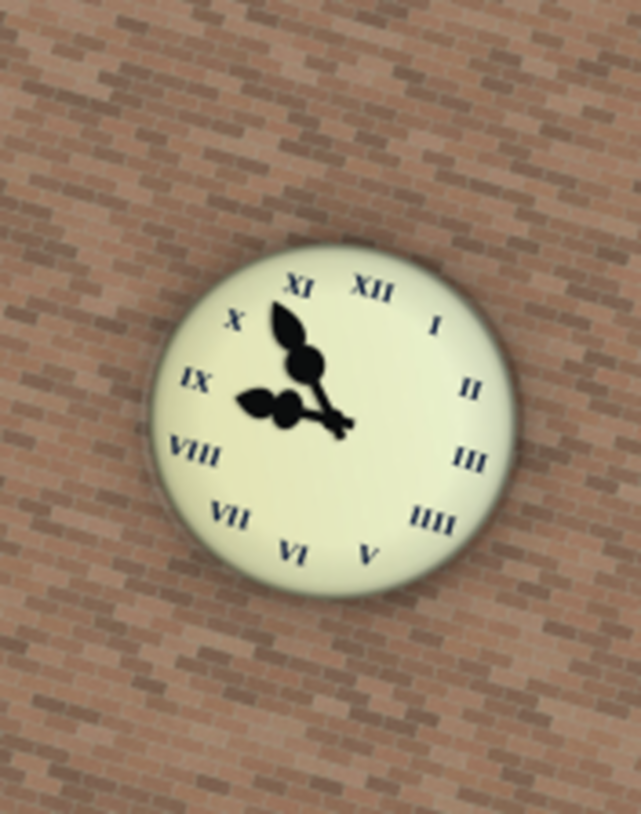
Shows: 8:53
